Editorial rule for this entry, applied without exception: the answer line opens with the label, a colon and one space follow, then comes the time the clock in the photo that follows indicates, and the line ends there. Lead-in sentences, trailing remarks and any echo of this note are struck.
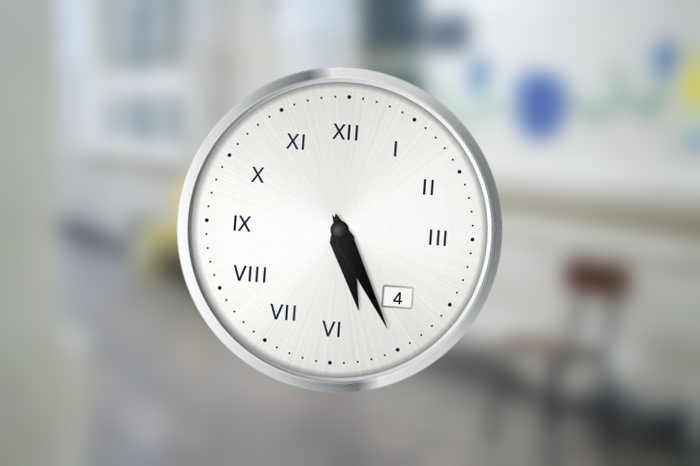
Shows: 5:25
